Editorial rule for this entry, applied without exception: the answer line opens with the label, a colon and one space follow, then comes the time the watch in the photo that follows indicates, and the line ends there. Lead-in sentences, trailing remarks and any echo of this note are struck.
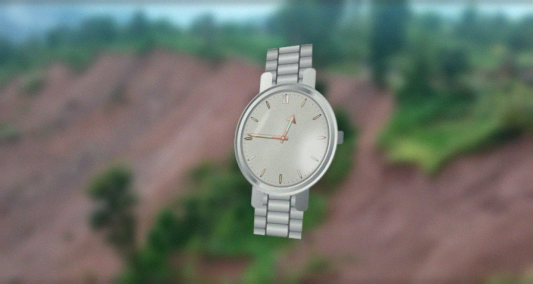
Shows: 12:46
